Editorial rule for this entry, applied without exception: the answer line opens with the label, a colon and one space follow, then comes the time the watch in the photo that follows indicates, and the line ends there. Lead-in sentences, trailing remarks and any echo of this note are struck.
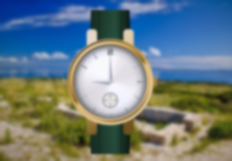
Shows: 9:00
